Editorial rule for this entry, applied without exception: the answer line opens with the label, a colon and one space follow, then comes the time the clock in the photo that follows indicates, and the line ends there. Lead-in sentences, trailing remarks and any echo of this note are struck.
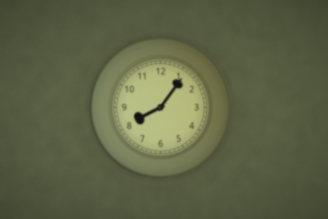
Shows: 8:06
